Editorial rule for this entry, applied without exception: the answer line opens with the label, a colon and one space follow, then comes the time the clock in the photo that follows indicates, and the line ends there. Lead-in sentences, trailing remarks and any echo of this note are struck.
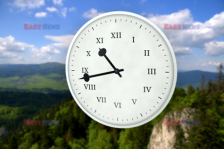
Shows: 10:43
